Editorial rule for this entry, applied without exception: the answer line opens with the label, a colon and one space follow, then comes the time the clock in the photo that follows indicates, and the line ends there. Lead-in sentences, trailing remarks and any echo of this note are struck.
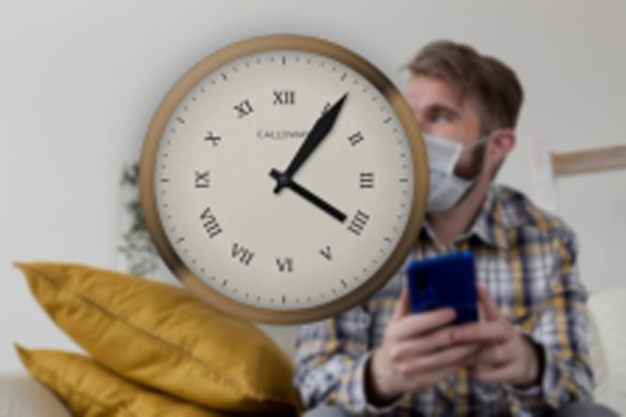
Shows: 4:06
